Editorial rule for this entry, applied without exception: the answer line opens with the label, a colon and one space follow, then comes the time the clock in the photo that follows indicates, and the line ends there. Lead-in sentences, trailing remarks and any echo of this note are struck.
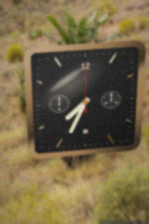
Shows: 7:34
